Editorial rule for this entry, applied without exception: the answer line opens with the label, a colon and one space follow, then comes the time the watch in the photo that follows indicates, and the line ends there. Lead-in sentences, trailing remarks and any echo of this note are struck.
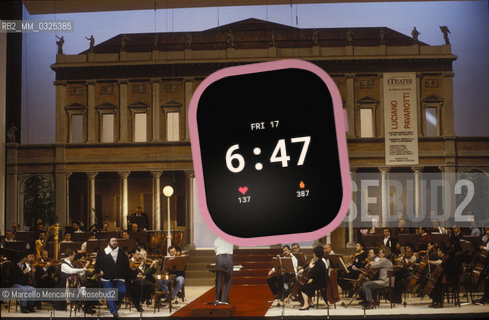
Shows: 6:47
